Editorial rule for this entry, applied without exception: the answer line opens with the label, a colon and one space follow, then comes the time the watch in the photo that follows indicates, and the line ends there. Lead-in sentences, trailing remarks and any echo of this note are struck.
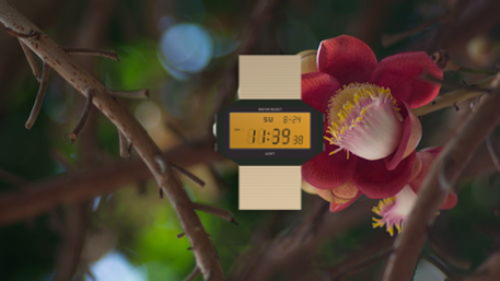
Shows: 11:39:38
